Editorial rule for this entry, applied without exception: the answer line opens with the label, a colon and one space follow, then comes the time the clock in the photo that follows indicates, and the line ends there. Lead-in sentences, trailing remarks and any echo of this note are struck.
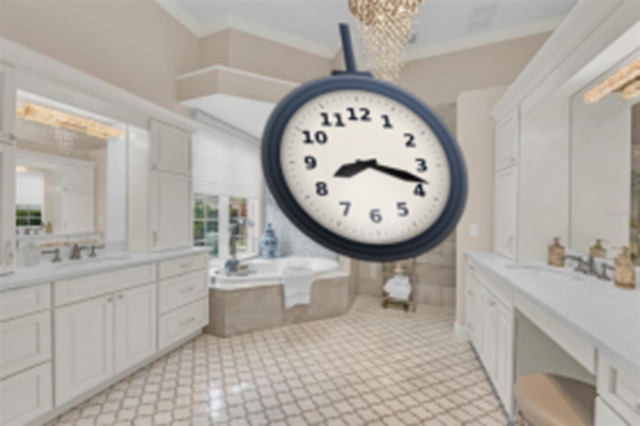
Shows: 8:18
